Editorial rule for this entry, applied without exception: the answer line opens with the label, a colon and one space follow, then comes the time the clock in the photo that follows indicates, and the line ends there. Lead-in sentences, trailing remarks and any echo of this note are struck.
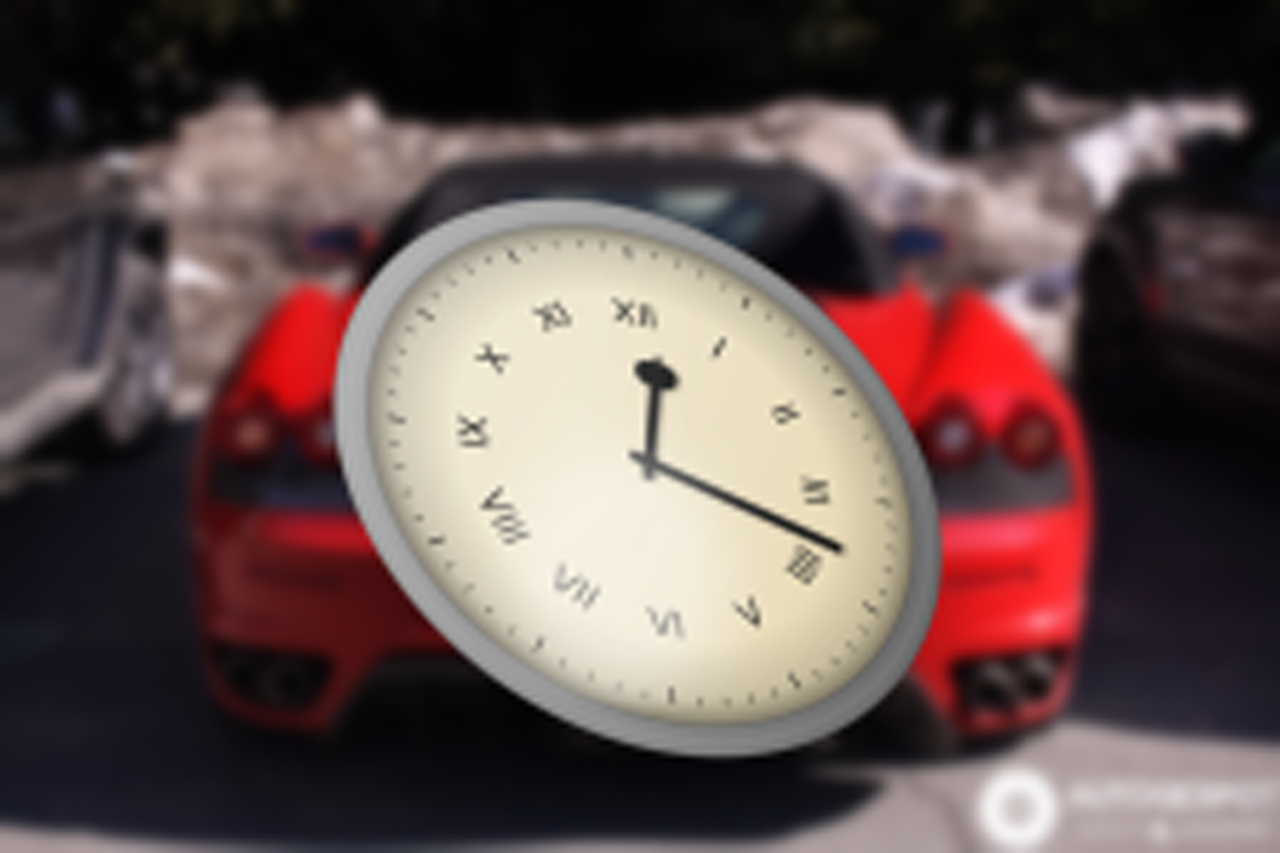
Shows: 12:18
